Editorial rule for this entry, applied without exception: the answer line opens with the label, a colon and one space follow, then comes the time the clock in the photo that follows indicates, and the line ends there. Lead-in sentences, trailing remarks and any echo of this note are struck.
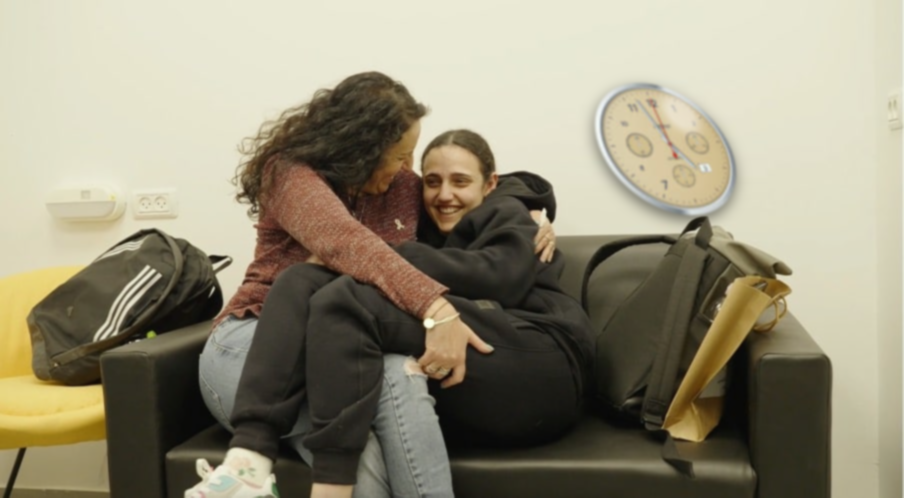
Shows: 4:57
